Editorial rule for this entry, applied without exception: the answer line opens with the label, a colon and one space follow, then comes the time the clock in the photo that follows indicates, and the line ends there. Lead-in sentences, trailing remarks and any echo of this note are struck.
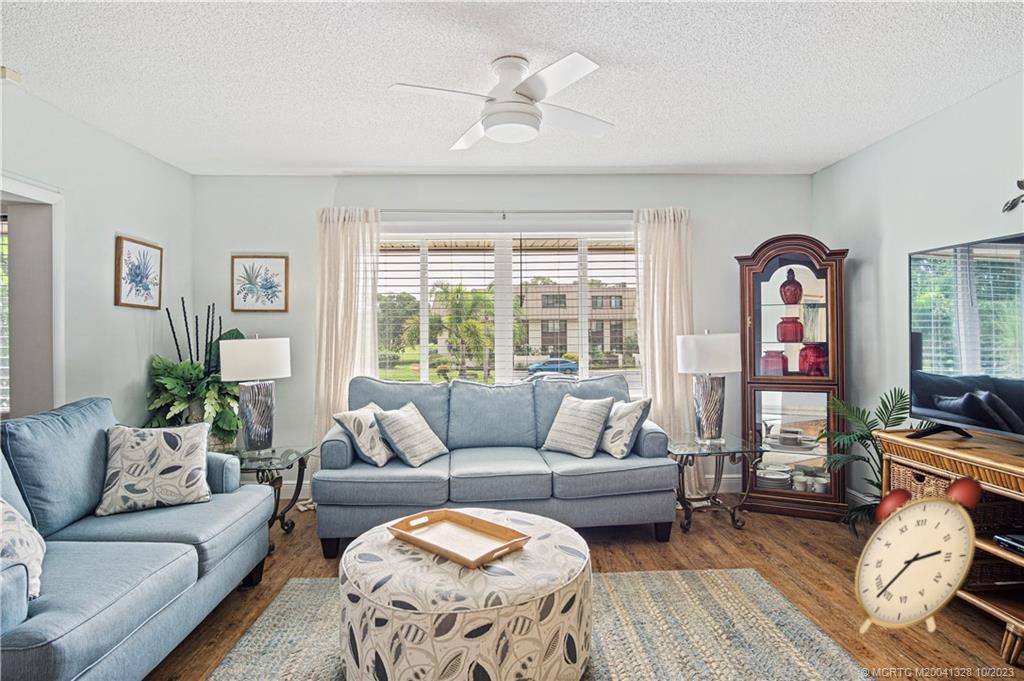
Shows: 2:37
